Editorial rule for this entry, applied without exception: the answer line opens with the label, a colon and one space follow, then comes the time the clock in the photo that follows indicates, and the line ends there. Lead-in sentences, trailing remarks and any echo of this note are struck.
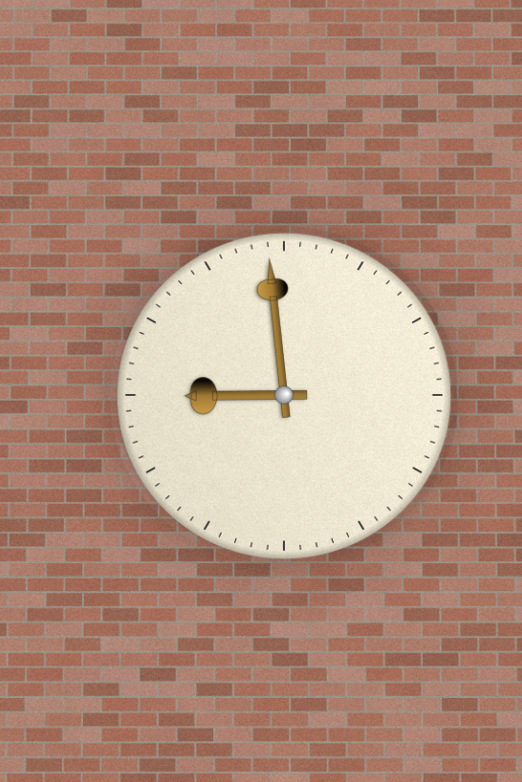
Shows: 8:59
